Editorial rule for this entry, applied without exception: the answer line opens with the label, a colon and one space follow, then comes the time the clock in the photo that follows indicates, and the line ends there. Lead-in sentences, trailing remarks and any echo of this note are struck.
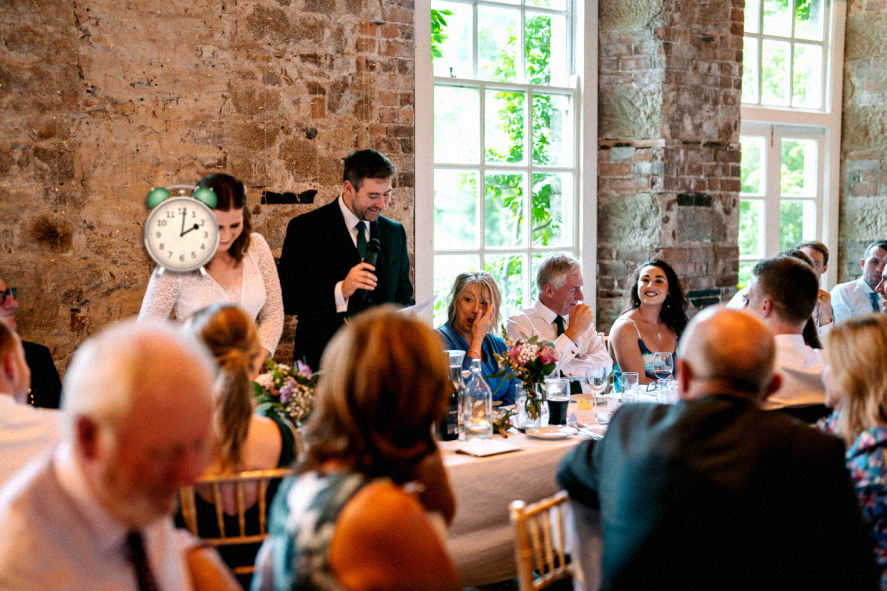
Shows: 2:01
